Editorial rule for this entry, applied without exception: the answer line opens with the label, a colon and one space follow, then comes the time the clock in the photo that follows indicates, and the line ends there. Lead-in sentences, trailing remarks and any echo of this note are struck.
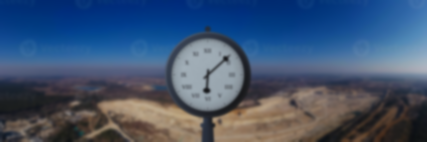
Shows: 6:08
